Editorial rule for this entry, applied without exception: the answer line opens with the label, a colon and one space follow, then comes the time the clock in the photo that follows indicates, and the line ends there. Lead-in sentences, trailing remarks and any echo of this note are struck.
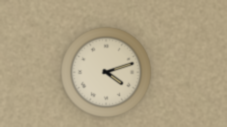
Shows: 4:12
